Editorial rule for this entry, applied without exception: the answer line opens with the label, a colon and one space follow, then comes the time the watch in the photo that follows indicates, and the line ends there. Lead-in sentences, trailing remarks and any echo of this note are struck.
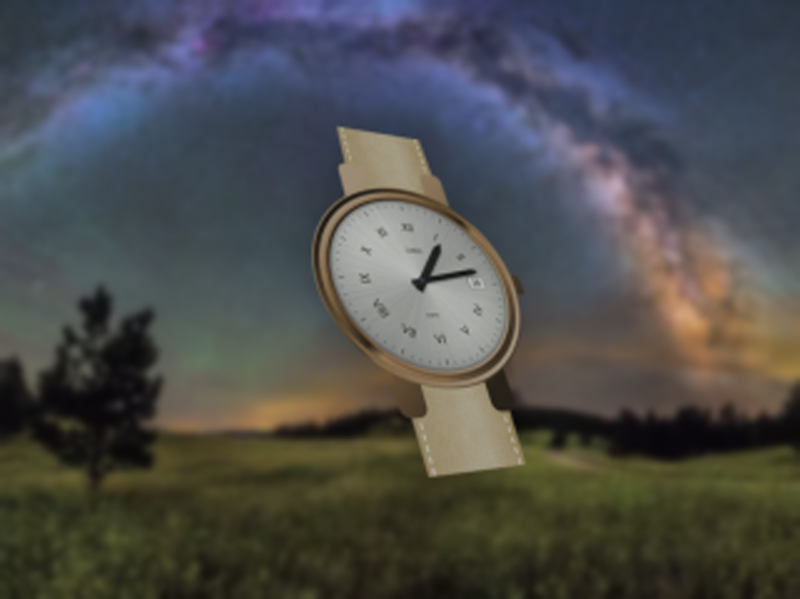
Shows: 1:13
